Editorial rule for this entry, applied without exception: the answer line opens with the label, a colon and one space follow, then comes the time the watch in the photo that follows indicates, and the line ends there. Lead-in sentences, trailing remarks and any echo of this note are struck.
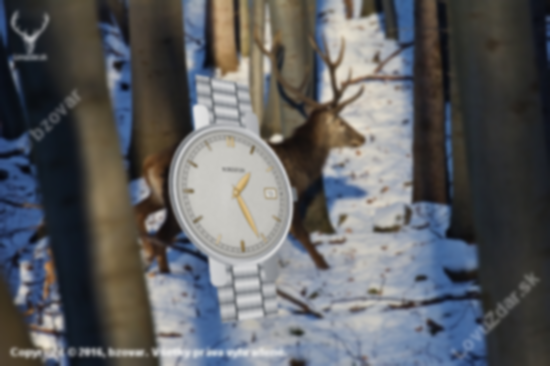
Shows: 1:26
